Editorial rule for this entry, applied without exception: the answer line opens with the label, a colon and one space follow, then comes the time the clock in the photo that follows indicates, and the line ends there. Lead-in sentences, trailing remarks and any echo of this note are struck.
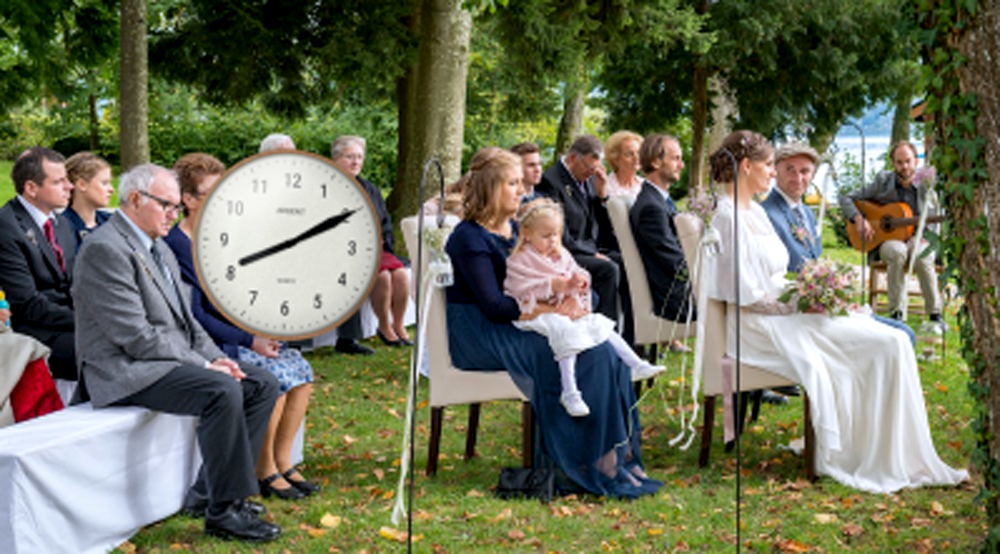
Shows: 8:10
